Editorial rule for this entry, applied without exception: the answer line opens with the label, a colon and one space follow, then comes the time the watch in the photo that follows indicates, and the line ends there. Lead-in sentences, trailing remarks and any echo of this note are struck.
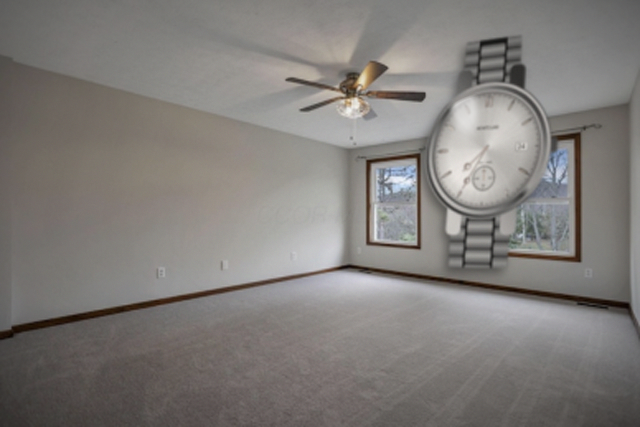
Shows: 7:35
